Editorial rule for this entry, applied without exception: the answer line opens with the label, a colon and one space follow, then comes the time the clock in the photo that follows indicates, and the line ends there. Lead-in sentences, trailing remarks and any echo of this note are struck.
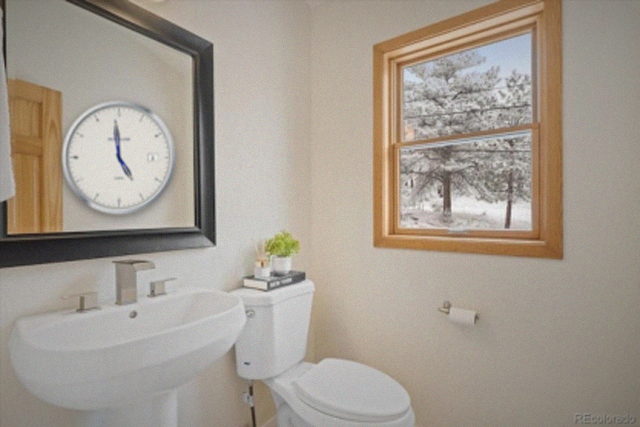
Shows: 4:59
